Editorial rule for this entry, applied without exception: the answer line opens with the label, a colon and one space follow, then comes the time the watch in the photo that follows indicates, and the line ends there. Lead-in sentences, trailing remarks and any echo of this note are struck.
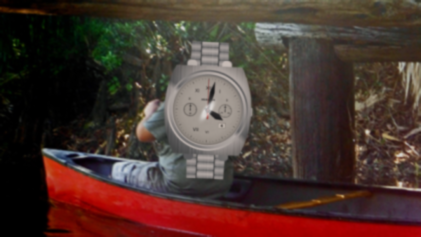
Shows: 4:02
